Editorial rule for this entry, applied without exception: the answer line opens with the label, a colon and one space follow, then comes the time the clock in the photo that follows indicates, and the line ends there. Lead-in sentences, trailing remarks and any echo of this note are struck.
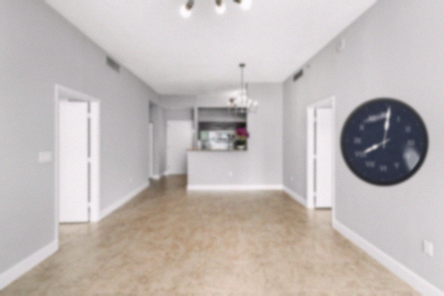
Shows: 8:01
